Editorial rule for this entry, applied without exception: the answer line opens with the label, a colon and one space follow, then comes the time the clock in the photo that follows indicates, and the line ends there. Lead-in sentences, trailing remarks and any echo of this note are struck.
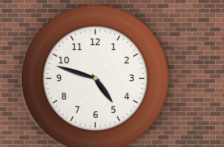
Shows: 4:48
